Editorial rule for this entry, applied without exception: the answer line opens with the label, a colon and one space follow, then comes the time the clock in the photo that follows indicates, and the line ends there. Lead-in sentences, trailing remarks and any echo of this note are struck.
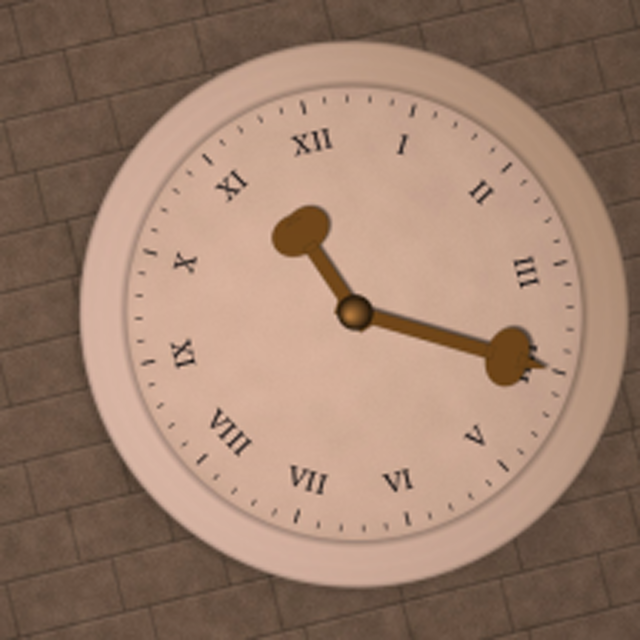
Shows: 11:20
